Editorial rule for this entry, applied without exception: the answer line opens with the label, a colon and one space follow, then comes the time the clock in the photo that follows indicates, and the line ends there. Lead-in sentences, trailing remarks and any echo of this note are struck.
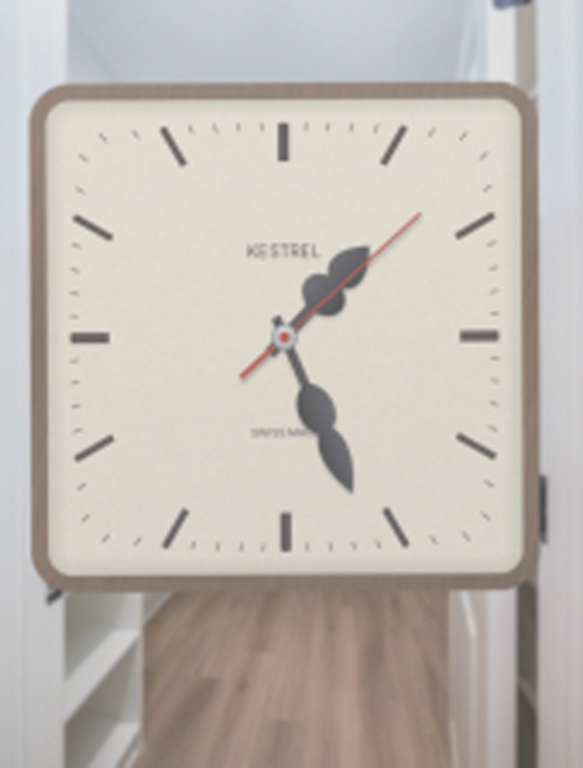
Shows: 1:26:08
